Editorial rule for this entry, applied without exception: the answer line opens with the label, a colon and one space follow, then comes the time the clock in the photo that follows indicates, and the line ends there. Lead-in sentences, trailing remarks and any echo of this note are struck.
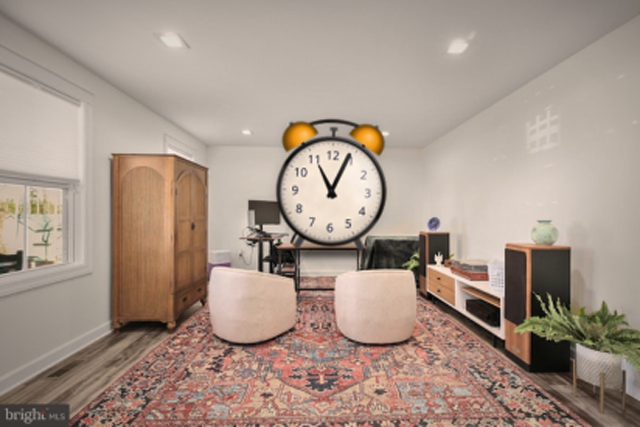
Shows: 11:04
